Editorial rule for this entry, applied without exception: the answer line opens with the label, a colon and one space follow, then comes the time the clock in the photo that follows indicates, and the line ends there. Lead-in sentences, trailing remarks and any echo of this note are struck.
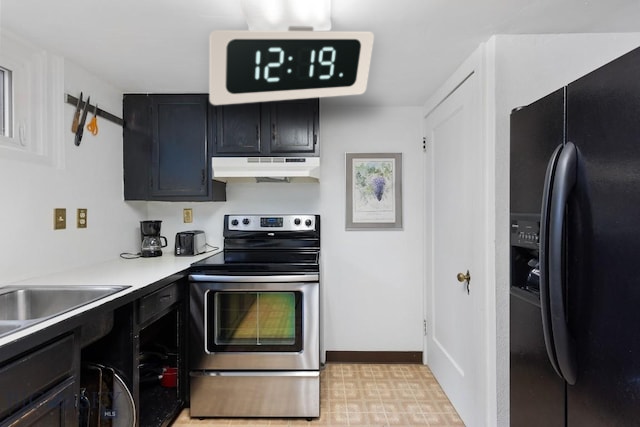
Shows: 12:19
